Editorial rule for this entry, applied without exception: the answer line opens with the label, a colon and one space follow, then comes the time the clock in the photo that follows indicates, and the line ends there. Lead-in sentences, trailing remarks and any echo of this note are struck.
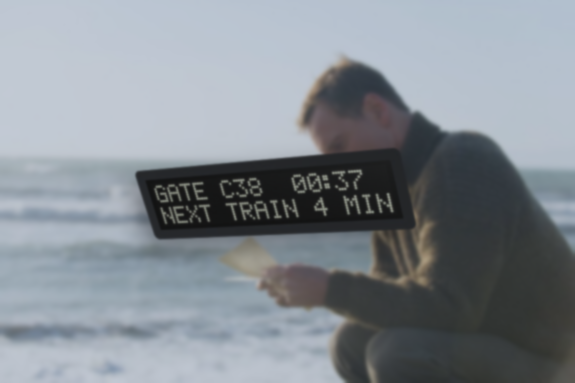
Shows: 0:37
